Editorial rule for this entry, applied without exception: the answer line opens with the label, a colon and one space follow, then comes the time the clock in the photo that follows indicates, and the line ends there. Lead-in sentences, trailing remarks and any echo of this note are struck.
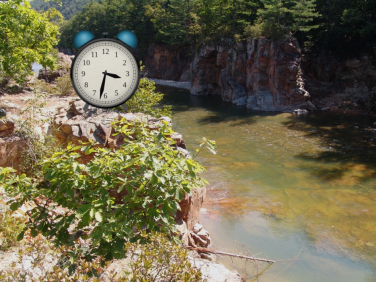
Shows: 3:32
